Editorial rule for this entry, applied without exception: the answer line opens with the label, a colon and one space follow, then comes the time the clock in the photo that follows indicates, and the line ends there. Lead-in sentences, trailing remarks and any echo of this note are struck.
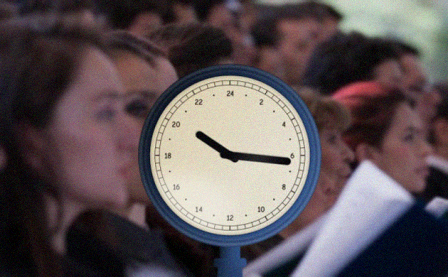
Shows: 20:16
